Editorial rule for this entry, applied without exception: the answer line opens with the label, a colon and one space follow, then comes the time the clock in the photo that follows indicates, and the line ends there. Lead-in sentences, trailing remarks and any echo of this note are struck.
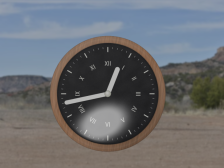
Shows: 12:43
